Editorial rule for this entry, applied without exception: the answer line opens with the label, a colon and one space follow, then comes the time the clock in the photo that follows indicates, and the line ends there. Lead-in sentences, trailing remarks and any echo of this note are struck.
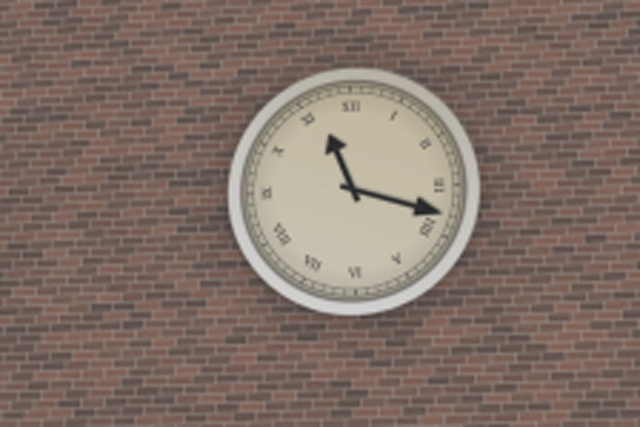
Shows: 11:18
